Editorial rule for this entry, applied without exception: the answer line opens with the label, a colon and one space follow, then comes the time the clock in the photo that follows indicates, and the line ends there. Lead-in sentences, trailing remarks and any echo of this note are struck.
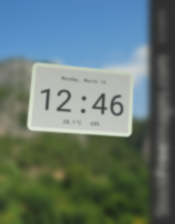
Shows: 12:46
